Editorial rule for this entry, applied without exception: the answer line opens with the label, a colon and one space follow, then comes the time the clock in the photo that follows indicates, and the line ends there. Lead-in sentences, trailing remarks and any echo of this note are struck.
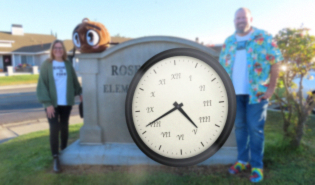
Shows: 4:41
